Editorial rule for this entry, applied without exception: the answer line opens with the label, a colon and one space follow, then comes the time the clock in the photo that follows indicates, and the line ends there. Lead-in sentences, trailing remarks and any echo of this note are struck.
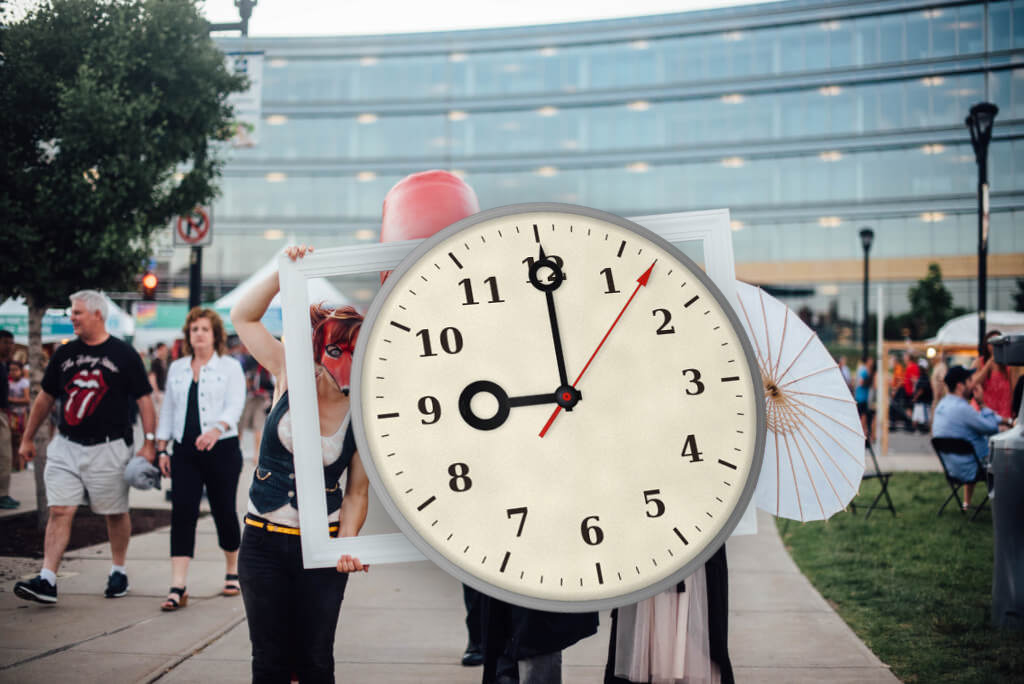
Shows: 9:00:07
